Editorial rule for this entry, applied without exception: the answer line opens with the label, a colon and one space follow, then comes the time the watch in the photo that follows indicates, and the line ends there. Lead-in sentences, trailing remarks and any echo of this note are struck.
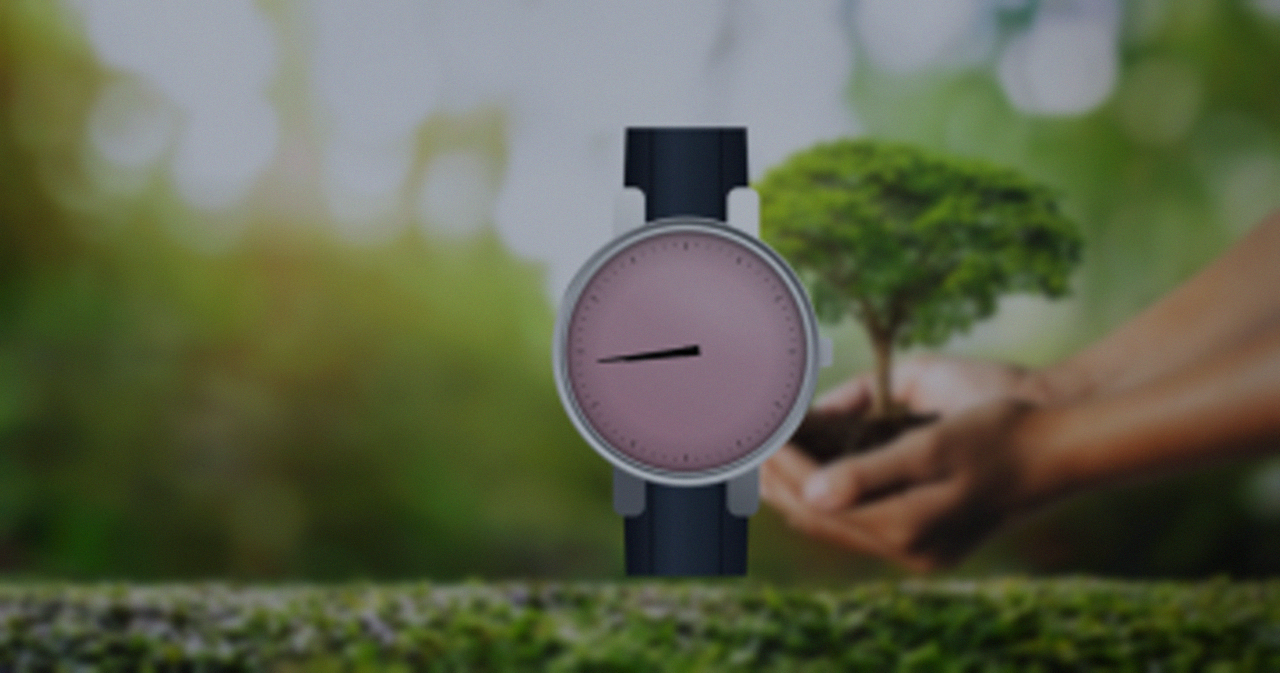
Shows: 8:44
